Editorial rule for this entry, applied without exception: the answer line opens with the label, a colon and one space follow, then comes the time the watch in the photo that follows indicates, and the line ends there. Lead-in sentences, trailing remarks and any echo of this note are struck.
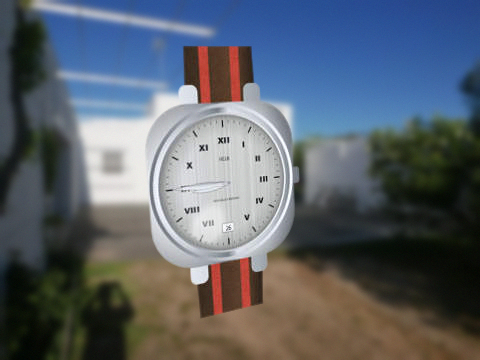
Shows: 8:45
